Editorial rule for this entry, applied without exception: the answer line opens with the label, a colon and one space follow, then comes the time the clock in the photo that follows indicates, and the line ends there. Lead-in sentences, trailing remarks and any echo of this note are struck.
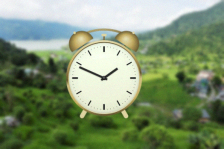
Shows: 1:49
